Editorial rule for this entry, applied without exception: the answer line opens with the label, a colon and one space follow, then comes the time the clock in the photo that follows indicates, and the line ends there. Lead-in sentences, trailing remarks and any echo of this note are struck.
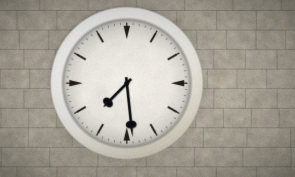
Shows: 7:29
